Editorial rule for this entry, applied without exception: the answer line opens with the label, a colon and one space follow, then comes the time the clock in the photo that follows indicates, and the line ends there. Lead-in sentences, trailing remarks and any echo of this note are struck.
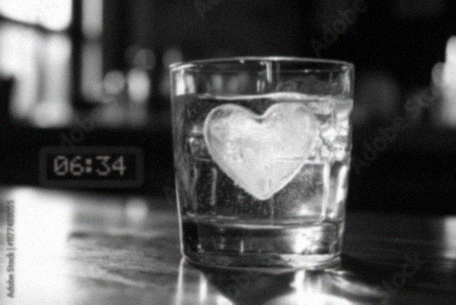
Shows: 6:34
